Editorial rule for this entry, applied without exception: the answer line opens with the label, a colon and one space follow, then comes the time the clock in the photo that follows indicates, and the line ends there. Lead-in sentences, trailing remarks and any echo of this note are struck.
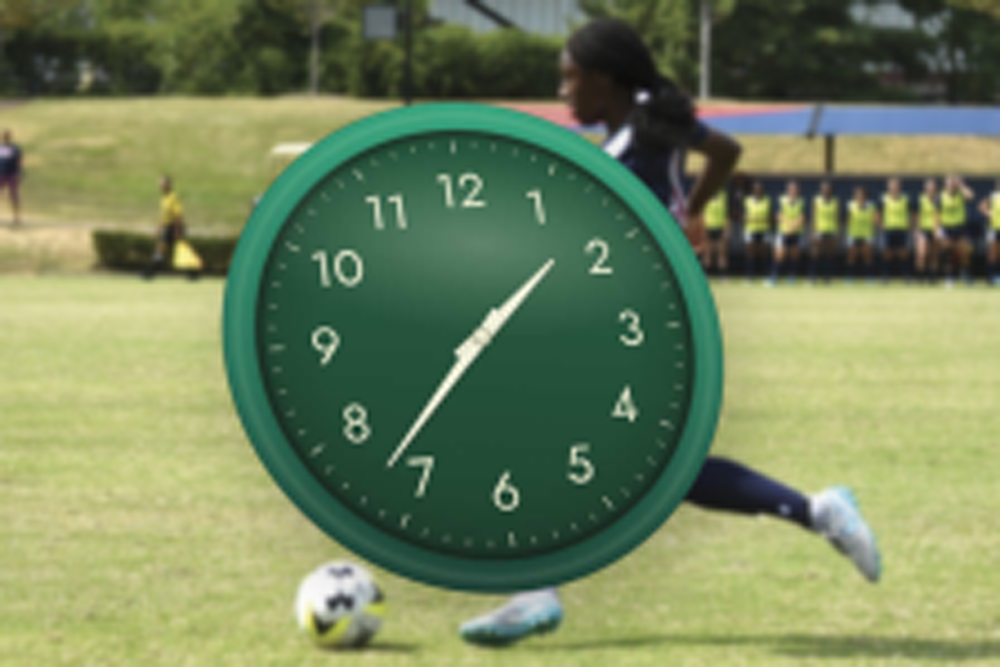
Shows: 1:37
